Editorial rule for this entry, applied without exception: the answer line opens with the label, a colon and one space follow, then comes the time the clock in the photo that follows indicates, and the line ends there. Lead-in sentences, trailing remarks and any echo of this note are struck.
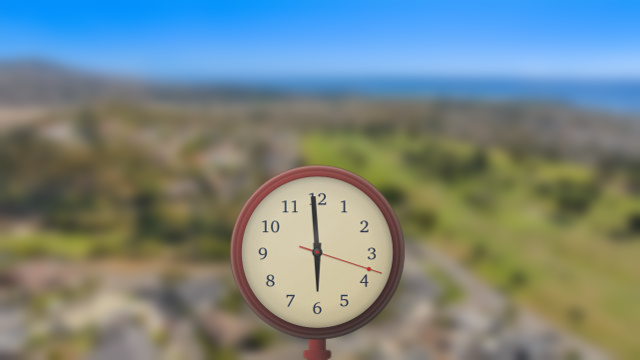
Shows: 5:59:18
